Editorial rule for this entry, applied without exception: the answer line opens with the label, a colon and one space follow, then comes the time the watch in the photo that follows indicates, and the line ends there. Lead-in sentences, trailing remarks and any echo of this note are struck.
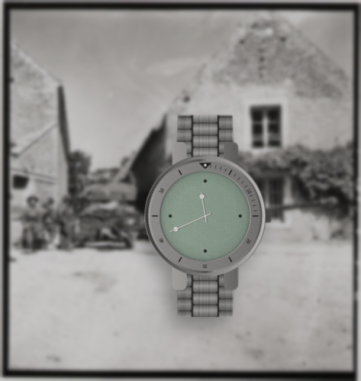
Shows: 11:41
